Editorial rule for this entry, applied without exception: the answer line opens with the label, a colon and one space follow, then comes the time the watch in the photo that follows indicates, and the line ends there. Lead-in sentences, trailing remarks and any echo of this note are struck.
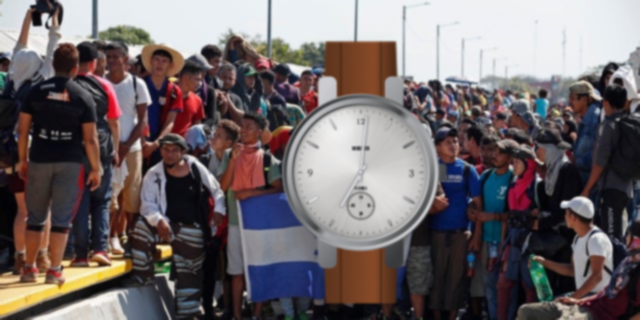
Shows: 7:01
